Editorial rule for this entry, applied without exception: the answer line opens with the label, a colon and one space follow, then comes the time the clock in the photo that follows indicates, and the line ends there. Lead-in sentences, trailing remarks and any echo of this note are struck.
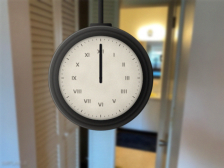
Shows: 12:00
